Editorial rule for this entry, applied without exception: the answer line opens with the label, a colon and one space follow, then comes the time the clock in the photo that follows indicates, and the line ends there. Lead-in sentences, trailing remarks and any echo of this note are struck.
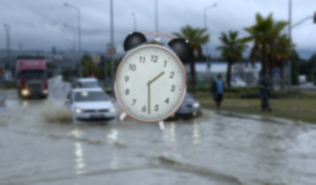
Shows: 1:28
